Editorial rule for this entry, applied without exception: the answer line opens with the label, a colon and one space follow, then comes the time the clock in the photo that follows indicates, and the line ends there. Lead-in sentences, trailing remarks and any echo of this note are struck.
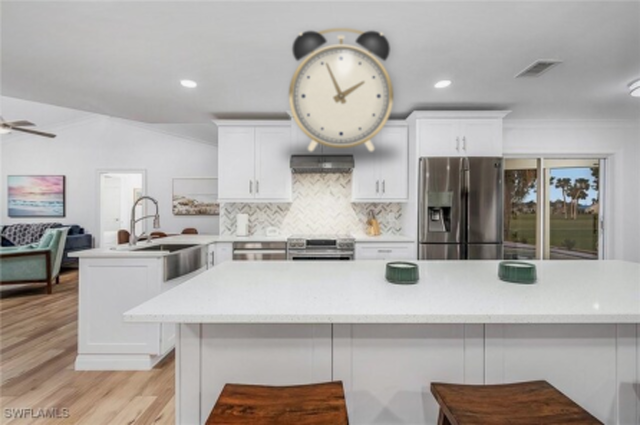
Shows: 1:56
